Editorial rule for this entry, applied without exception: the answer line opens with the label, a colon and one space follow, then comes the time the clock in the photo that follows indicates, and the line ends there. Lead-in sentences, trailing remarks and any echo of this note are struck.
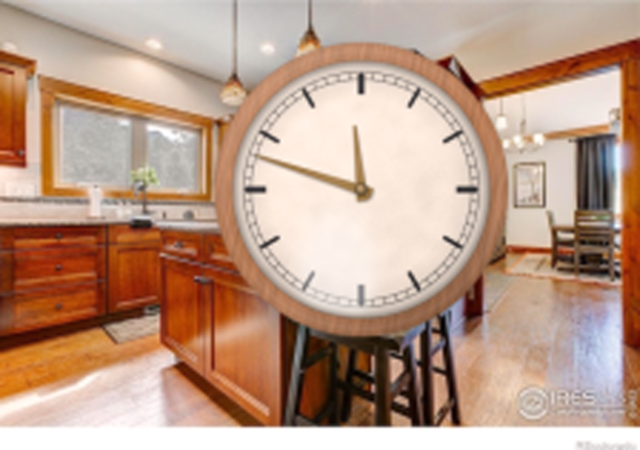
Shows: 11:48
